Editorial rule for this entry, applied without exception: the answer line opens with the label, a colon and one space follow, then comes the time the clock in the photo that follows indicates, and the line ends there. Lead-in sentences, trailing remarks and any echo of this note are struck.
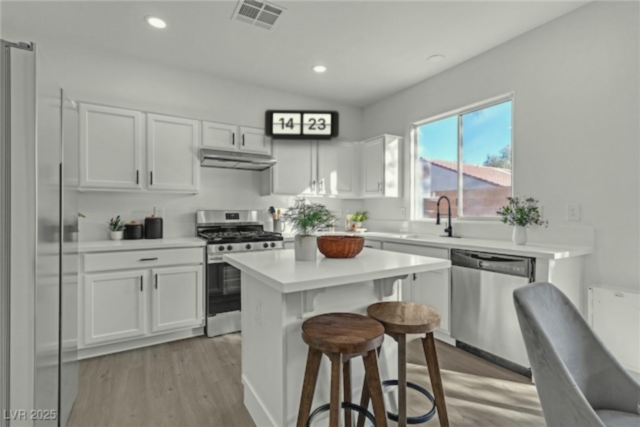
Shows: 14:23
